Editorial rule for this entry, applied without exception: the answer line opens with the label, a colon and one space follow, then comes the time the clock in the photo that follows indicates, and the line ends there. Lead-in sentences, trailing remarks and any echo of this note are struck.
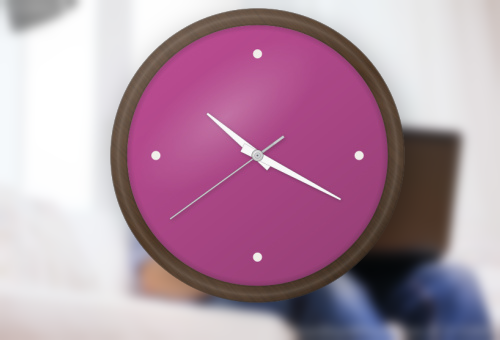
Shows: 10:19:39
